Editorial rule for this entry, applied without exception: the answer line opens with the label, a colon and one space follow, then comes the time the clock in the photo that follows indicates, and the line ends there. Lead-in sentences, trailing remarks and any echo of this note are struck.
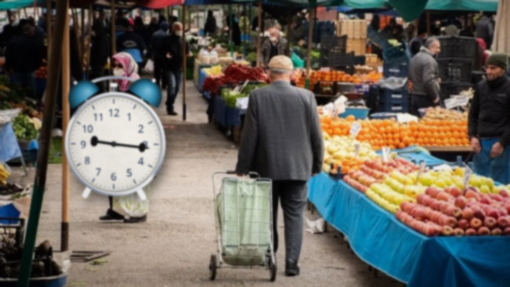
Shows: 9:16
